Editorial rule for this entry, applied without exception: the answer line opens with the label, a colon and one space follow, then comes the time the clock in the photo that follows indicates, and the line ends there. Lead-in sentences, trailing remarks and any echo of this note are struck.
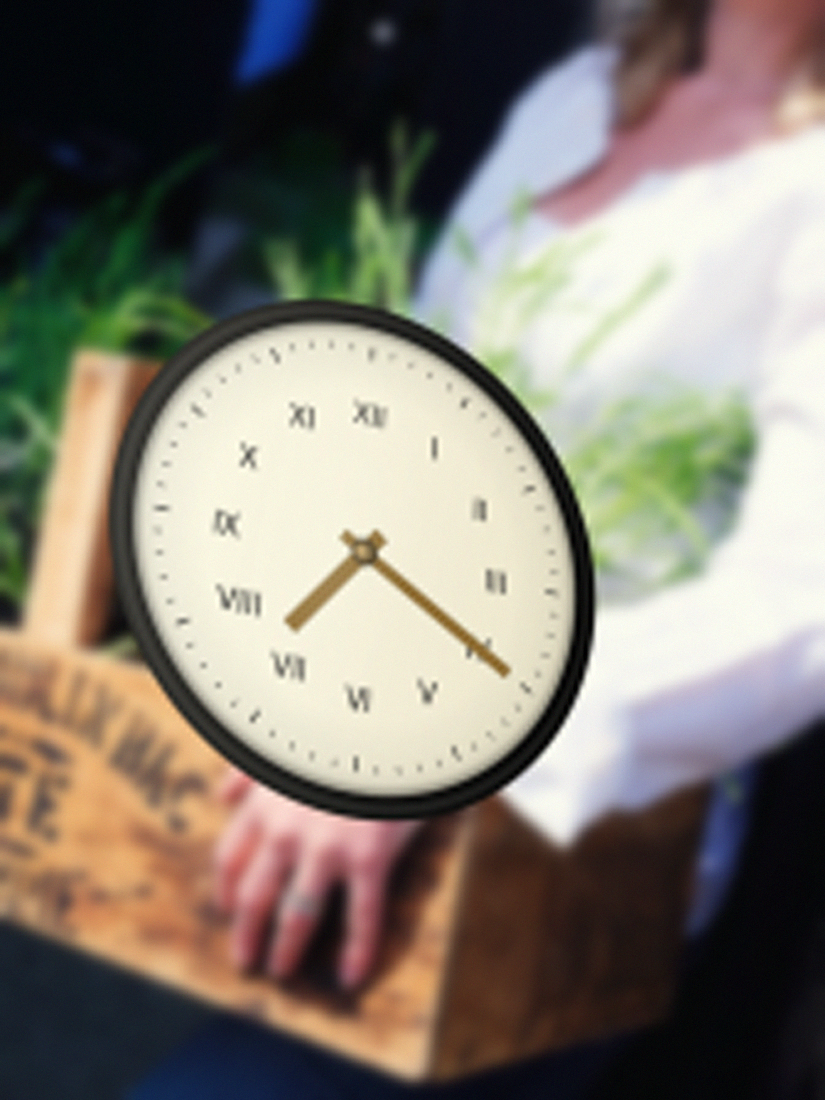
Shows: 7:20
